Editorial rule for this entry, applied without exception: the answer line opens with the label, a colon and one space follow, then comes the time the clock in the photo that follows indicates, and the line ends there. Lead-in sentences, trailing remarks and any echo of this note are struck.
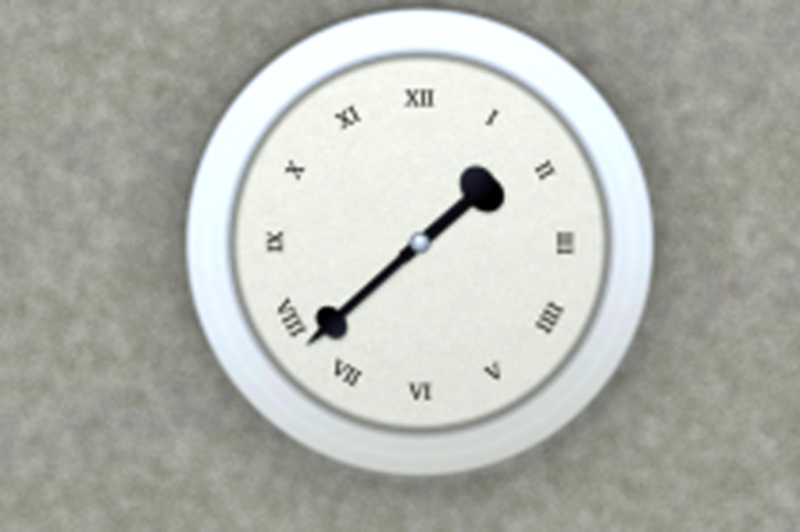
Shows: 1:38
